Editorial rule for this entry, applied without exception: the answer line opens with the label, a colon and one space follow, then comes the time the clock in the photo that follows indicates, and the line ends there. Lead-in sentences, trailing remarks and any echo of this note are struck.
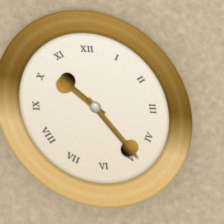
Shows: 10:24
